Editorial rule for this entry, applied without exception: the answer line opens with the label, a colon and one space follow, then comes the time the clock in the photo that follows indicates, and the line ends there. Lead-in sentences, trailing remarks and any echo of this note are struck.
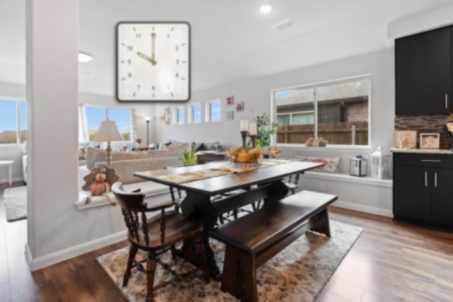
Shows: 10:00
